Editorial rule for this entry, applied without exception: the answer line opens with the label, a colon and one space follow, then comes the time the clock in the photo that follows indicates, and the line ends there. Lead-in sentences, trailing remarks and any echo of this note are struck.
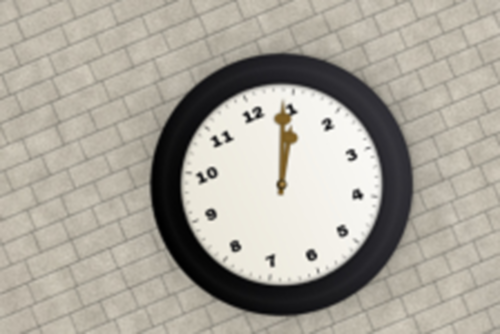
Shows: 1:04
